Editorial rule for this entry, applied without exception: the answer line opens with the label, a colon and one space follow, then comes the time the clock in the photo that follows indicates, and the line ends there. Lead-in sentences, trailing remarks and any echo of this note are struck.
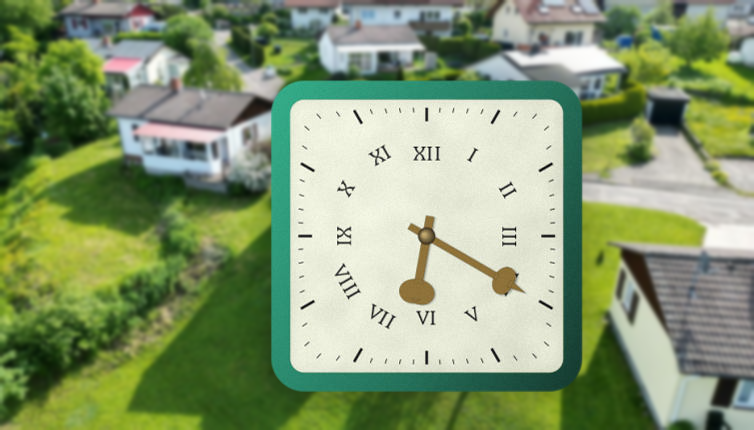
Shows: 6:20
